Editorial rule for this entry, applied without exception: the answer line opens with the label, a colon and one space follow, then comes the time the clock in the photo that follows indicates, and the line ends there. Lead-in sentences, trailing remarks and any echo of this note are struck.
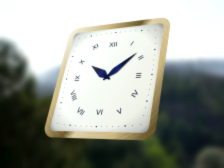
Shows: 10:08
